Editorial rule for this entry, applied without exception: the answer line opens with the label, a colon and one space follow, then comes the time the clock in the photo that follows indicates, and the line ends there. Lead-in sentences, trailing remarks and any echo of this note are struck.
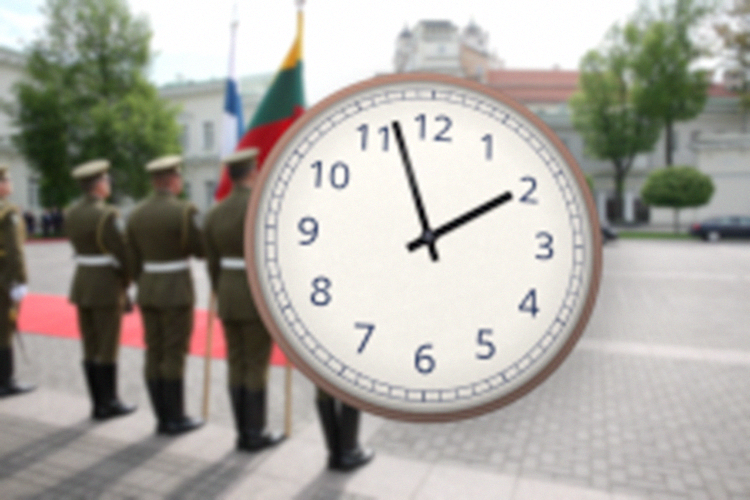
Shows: 1:57
